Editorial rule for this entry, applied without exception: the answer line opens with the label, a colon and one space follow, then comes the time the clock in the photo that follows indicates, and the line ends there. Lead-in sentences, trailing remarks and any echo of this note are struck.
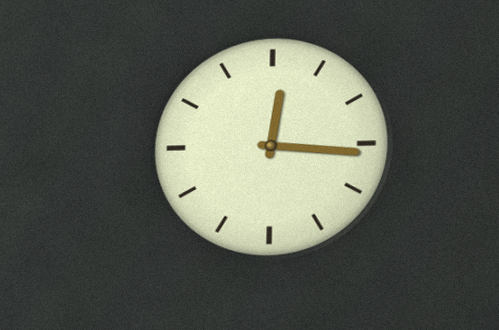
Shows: 12:16
